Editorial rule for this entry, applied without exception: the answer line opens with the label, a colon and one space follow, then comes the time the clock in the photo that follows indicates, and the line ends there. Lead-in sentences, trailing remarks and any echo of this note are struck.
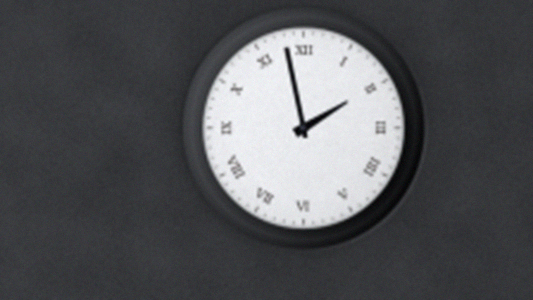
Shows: 1:58
